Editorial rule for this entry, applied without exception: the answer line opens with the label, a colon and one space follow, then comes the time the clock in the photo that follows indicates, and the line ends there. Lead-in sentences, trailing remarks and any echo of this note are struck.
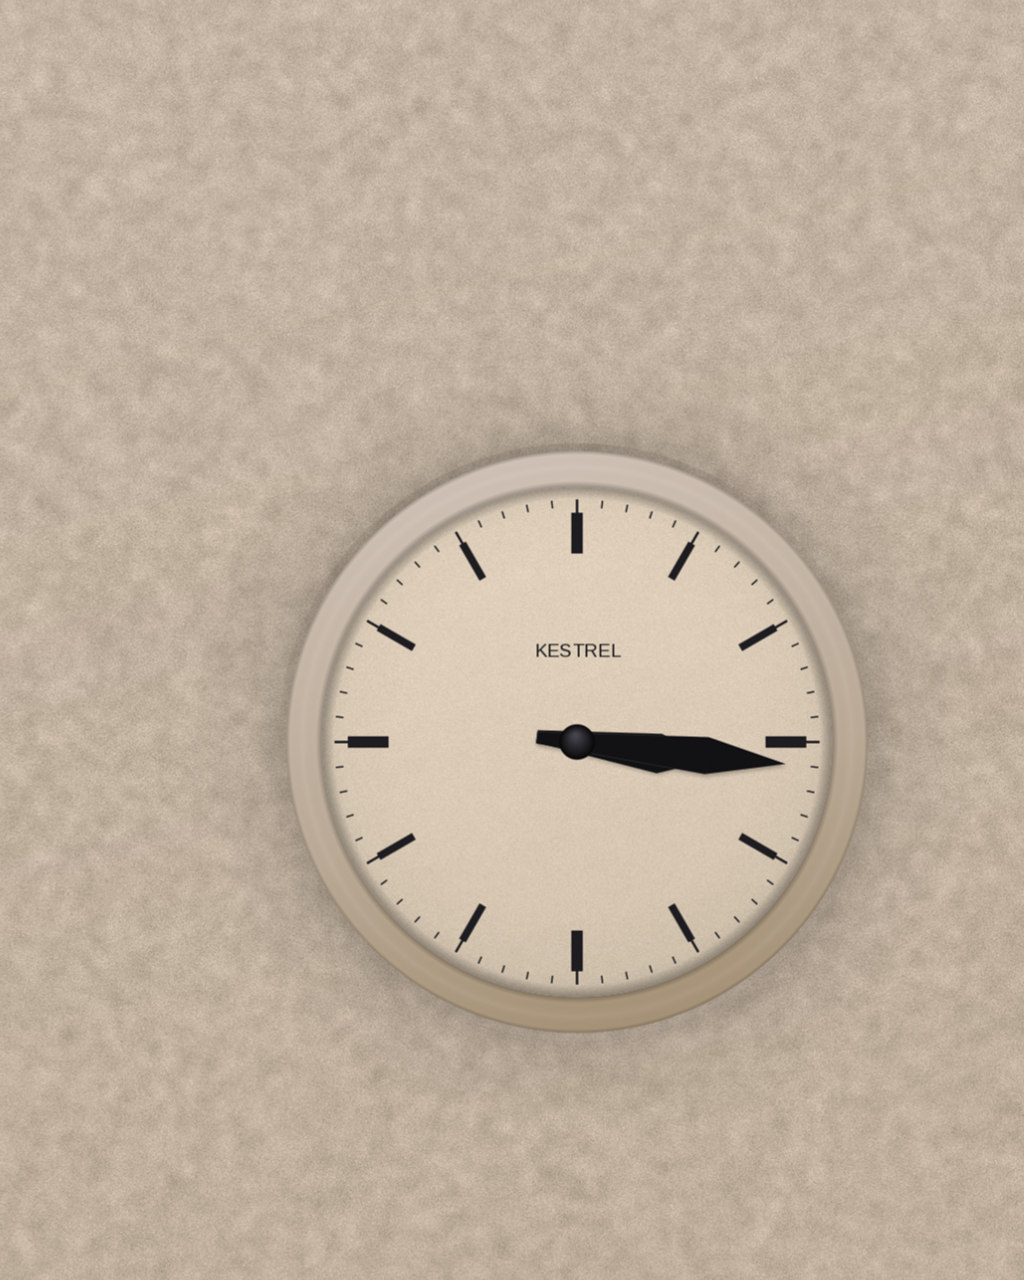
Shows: 3:16
